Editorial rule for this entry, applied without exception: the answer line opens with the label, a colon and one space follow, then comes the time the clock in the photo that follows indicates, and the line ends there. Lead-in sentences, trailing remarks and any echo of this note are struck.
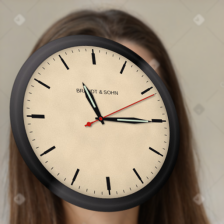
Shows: 11:15:11
